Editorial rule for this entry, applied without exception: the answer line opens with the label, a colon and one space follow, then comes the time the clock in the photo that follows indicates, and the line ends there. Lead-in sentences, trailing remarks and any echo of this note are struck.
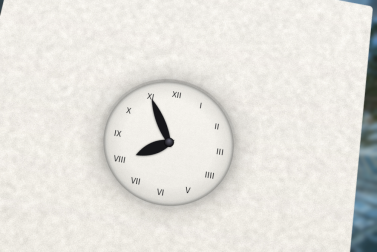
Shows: 7:55
